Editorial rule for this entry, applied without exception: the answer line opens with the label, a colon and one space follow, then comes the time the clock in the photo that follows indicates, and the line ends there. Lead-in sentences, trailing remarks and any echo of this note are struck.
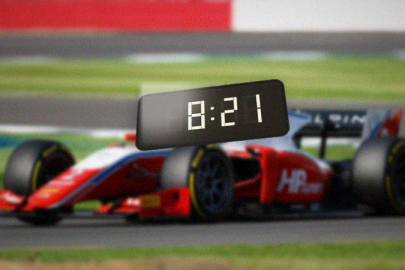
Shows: 8:21
